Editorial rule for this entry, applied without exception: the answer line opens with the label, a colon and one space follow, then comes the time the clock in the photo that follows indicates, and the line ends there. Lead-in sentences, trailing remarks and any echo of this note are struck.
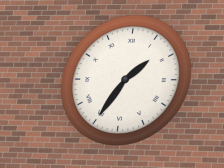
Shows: 1:35
